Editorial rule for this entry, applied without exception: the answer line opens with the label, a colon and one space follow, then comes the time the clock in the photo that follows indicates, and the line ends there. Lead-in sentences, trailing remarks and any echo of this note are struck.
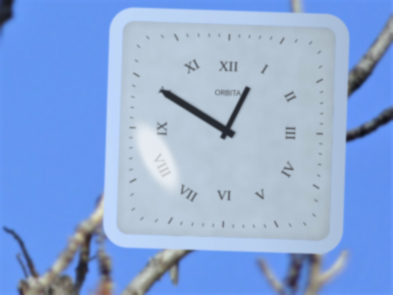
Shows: 12:50
